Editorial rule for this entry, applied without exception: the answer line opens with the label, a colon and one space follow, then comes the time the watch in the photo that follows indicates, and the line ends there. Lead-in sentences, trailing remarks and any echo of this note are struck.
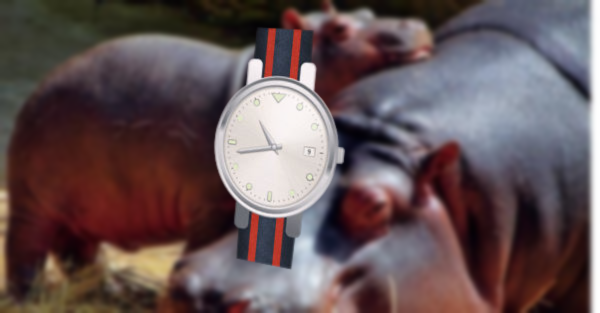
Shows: 10:43
